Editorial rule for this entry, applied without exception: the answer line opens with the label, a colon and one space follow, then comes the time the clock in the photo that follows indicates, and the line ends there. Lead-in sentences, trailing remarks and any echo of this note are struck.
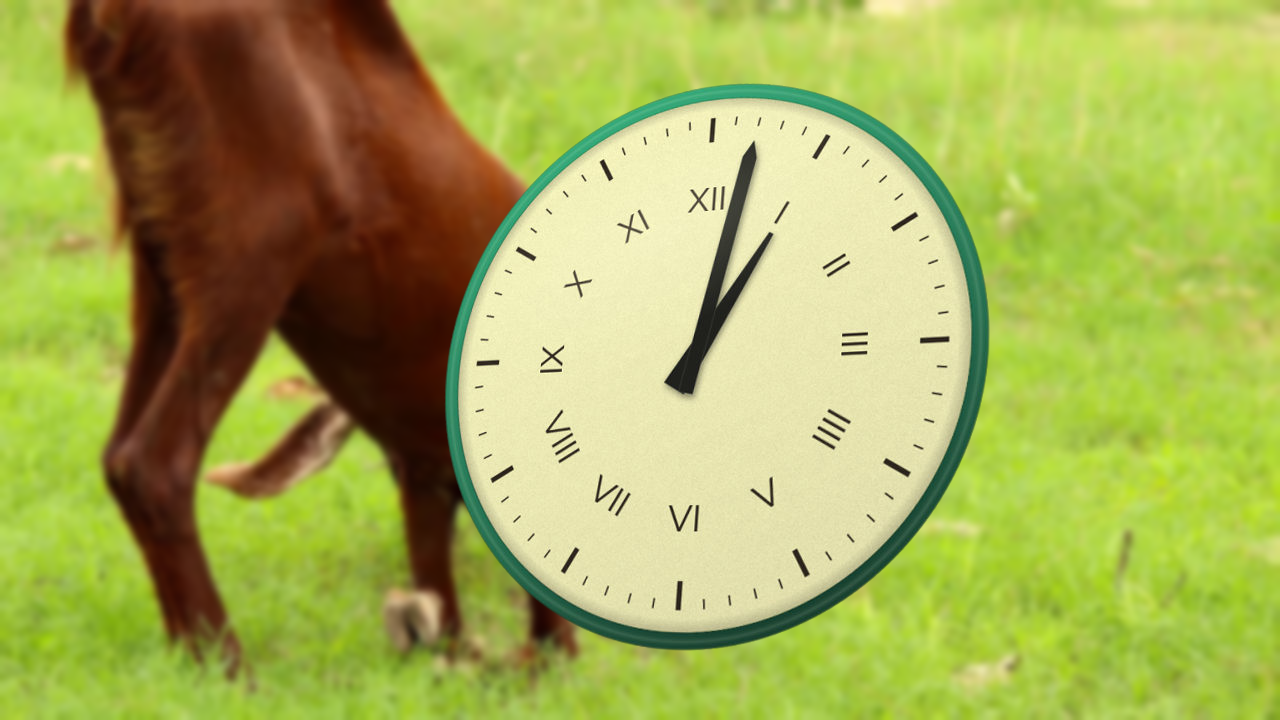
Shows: 1:02
